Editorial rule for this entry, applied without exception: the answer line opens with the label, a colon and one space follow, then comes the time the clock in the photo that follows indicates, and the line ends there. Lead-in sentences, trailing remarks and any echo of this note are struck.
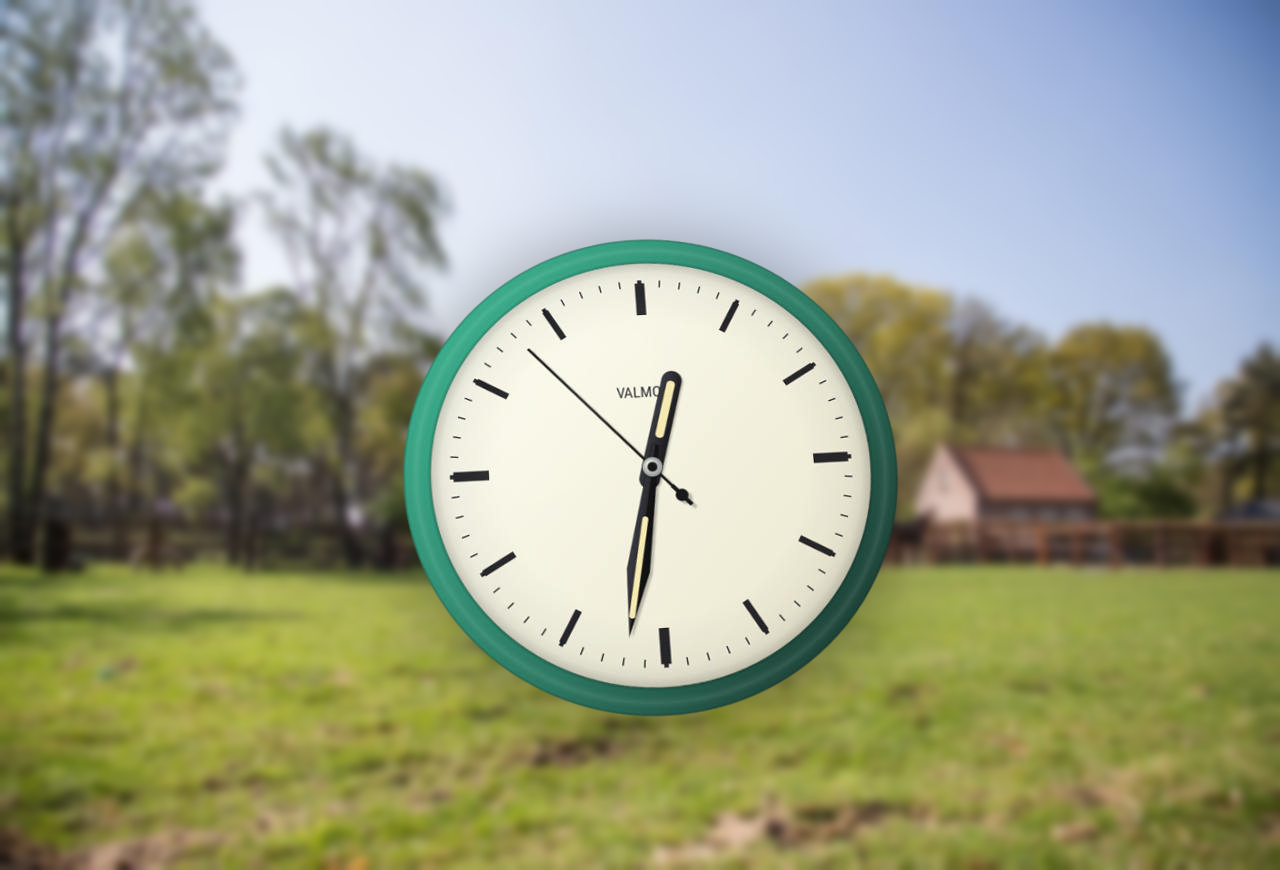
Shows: 12:31:53
